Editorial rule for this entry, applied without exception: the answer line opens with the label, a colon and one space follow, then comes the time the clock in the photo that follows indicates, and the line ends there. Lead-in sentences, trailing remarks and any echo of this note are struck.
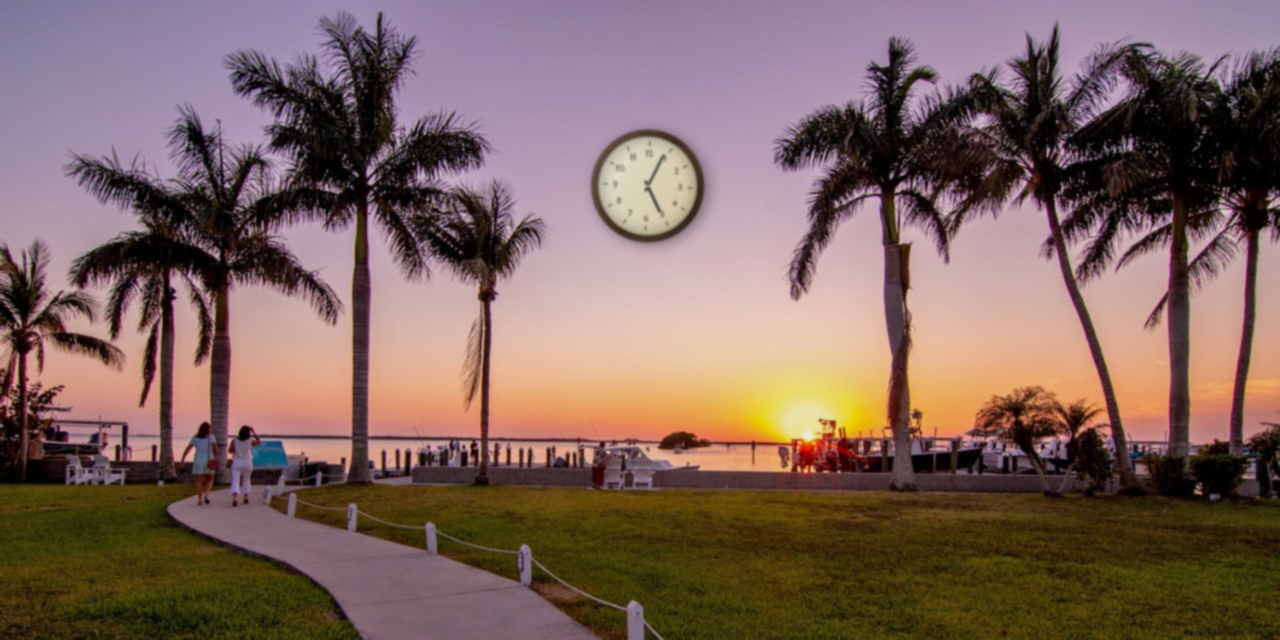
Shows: 5:04
